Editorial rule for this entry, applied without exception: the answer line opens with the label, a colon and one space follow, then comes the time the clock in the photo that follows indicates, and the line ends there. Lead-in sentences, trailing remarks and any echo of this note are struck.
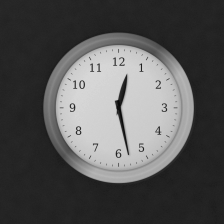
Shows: 12:28
